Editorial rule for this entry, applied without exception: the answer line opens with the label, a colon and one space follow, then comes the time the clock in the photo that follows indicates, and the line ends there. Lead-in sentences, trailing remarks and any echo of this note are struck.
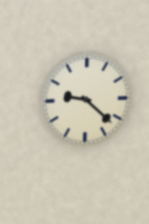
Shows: 9:22
